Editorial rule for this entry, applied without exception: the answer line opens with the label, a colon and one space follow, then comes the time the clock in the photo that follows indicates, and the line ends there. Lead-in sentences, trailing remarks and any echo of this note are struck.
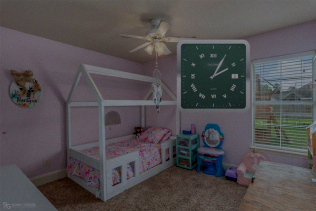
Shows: 2:05
